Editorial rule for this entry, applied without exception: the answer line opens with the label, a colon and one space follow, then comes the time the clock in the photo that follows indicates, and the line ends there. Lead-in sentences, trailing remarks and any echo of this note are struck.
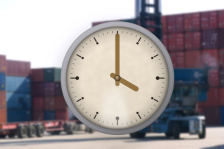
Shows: 4:00
